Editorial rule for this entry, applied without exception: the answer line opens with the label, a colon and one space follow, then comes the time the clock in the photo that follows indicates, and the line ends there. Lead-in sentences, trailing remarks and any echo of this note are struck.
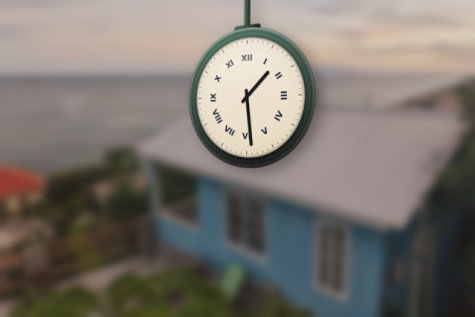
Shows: 1:29
